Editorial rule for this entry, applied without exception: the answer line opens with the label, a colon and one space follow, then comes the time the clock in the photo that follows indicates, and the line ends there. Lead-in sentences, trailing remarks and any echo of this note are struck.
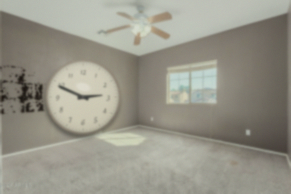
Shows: 2:49
